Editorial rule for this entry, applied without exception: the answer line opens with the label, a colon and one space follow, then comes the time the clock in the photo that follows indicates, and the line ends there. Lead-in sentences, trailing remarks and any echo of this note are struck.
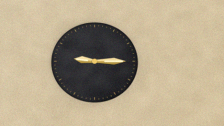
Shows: 9:15
